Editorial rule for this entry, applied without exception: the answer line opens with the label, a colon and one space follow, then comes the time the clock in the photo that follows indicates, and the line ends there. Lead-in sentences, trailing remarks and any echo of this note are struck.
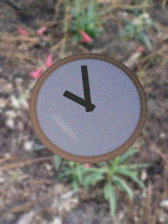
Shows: 9:59
